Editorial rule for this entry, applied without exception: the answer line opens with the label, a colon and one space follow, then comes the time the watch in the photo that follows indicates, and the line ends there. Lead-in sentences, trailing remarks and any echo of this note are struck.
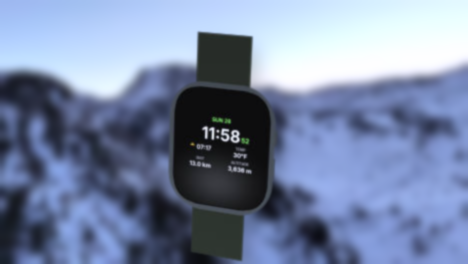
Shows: 11:58
